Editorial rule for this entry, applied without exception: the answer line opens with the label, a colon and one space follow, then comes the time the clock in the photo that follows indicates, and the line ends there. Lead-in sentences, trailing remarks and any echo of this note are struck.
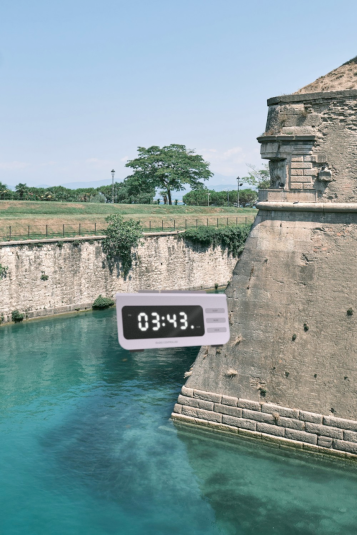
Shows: 3:43
